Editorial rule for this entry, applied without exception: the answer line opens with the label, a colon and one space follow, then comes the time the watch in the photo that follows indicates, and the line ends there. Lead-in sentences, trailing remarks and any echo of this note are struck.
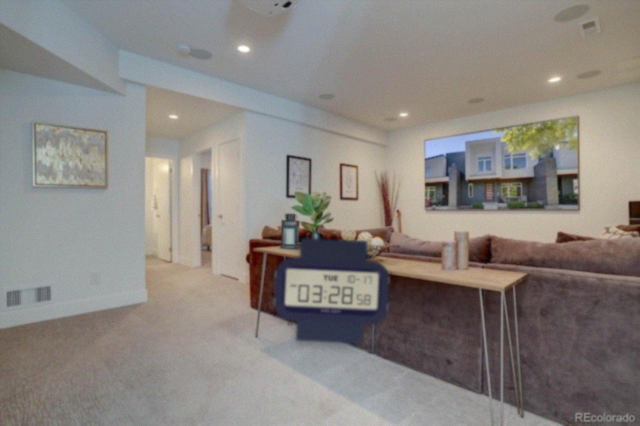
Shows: 3:28
